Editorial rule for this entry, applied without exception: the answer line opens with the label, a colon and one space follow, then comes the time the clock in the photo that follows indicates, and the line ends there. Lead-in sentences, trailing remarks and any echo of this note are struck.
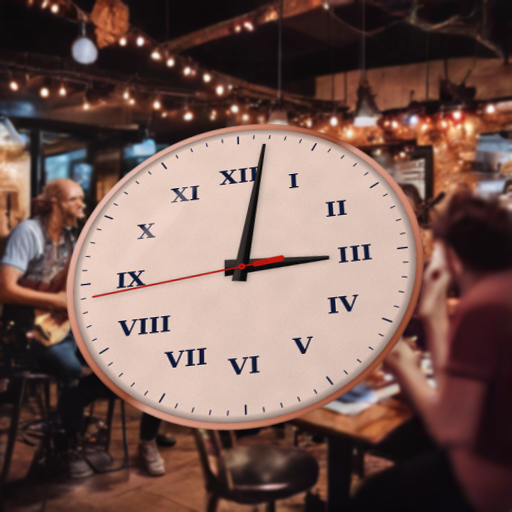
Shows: 3:01:44
